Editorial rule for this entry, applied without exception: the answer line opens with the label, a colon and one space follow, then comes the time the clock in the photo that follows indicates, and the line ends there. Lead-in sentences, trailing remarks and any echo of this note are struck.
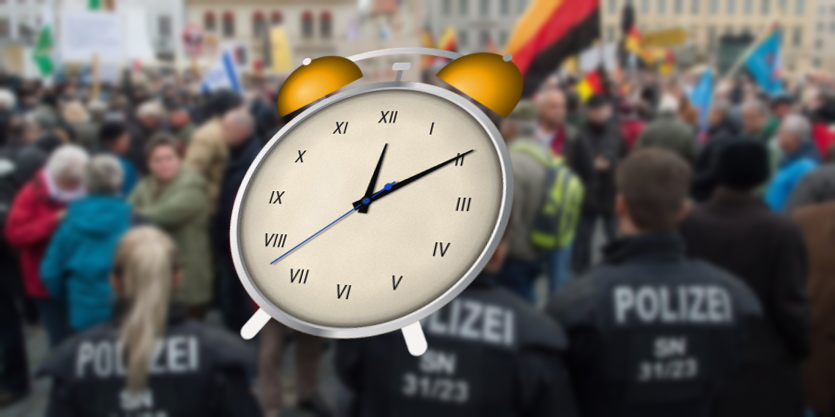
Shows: 12:09:38
